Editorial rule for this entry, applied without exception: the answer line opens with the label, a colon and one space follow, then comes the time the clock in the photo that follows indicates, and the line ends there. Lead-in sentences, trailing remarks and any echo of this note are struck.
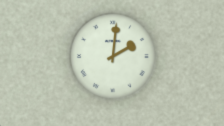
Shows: 2:01
